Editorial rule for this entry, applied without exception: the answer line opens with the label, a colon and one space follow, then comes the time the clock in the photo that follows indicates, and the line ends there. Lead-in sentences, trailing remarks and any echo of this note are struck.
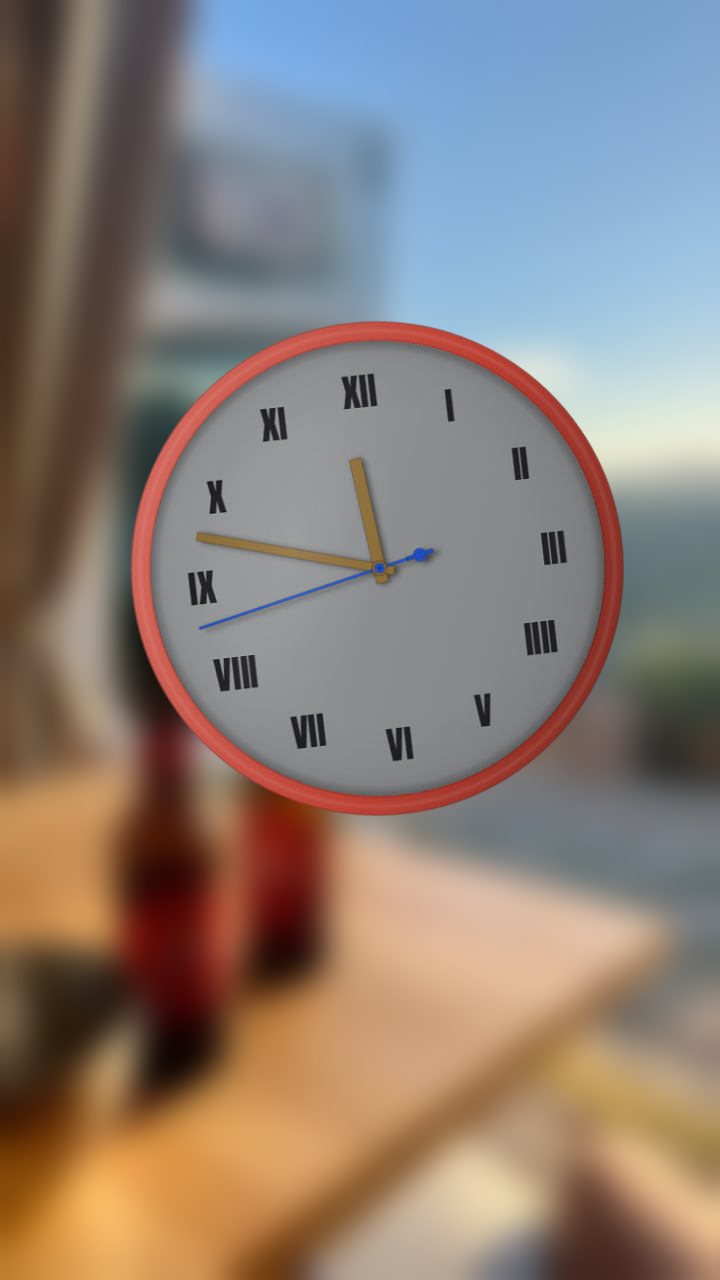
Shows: 11:47:43
